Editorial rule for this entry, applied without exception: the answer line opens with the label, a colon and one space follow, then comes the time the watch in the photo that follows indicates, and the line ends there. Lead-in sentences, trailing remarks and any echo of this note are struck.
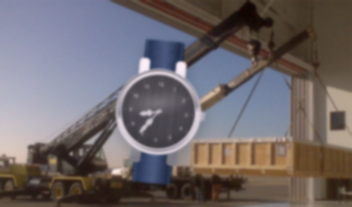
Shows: 8:36
